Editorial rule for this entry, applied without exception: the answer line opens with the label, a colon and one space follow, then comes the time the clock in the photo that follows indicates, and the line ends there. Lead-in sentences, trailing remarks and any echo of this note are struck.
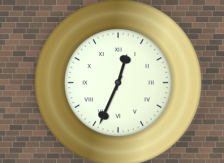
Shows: 12:34
